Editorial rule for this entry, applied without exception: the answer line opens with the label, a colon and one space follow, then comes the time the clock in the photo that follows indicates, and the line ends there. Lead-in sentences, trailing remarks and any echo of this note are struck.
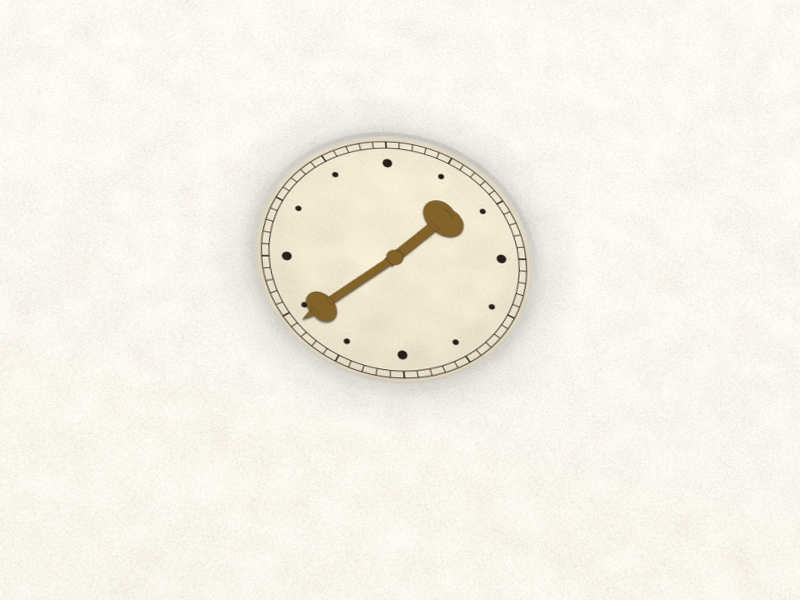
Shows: 1:39
